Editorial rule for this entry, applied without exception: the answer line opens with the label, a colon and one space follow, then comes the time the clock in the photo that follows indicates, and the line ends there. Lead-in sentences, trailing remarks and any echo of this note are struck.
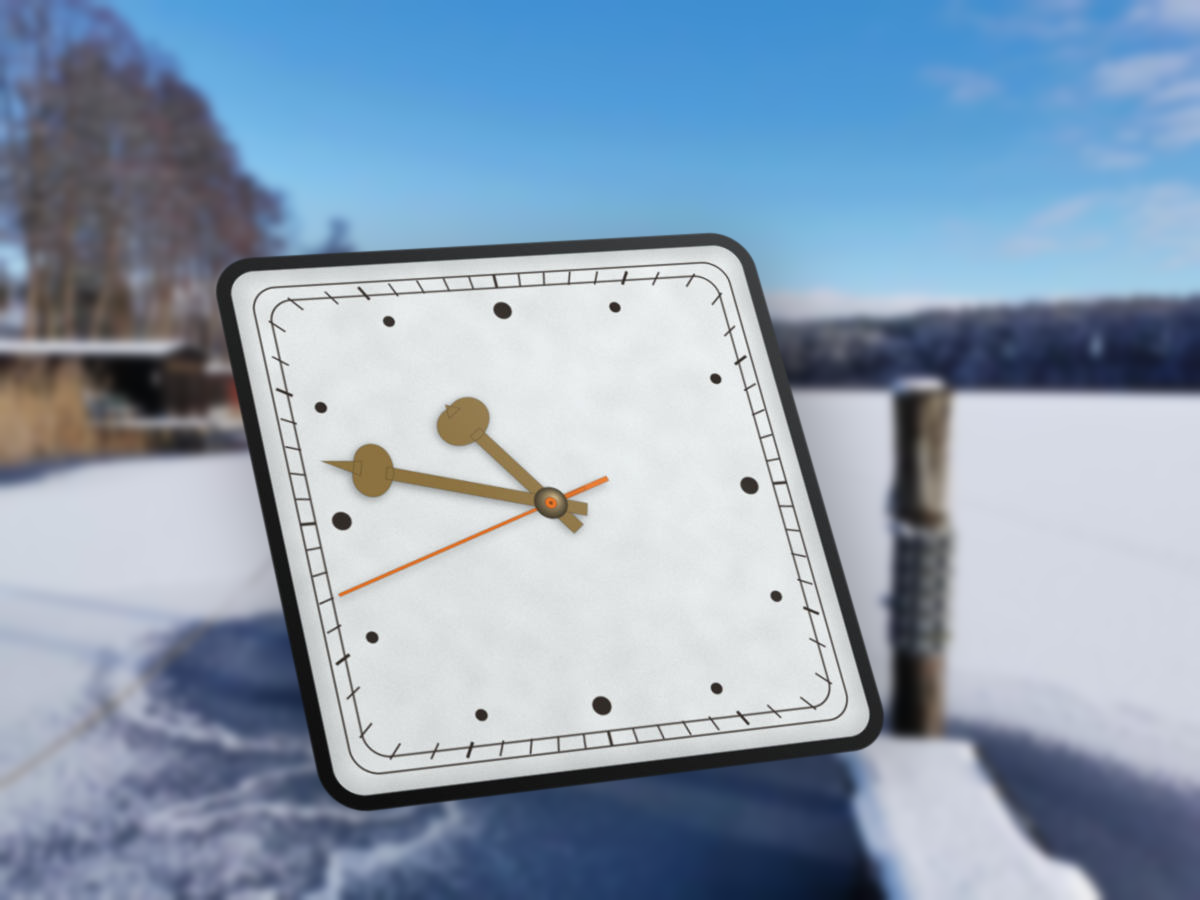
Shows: 10:47:42
